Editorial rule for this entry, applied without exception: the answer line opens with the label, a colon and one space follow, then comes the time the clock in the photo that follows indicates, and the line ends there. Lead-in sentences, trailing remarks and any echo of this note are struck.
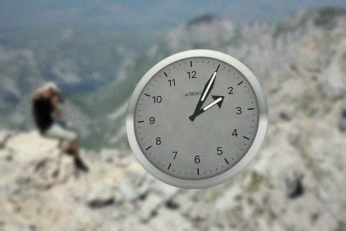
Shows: 2:05
